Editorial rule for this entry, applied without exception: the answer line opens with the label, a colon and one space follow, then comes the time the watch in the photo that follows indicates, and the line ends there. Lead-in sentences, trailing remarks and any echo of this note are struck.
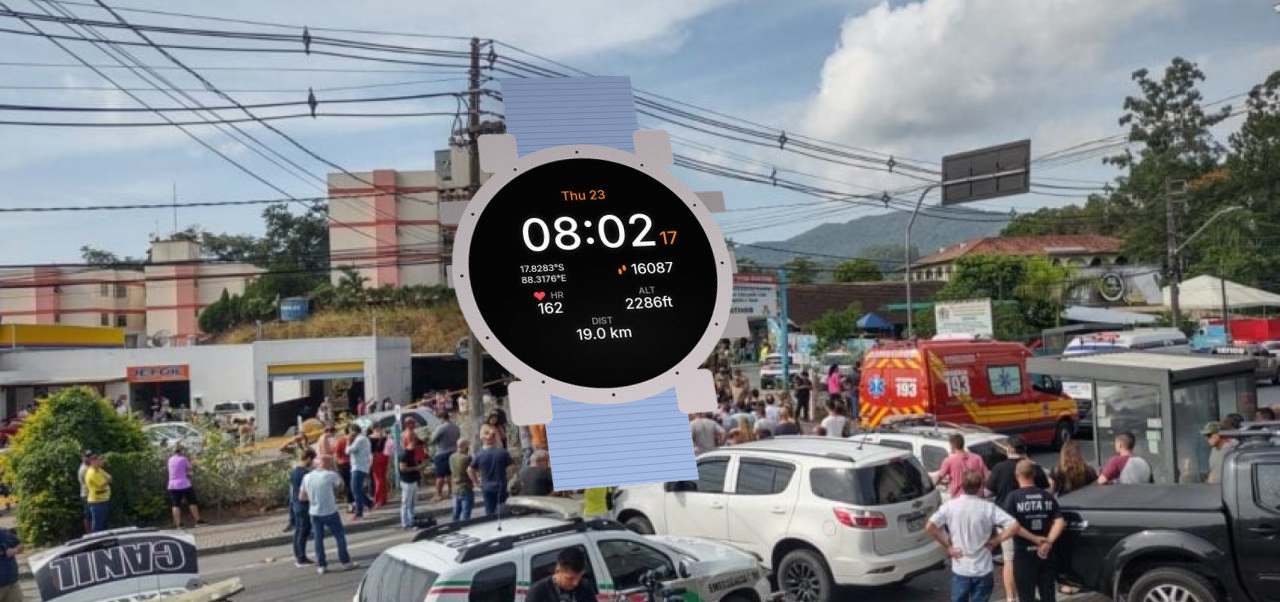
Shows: 8:02:17
